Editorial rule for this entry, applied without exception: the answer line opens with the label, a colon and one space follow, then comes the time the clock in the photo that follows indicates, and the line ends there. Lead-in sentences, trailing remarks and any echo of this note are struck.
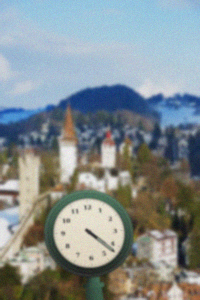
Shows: 4:22
